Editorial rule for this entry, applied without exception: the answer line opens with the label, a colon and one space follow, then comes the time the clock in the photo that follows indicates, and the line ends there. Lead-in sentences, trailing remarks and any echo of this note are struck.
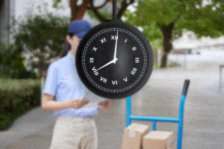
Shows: 8:01
